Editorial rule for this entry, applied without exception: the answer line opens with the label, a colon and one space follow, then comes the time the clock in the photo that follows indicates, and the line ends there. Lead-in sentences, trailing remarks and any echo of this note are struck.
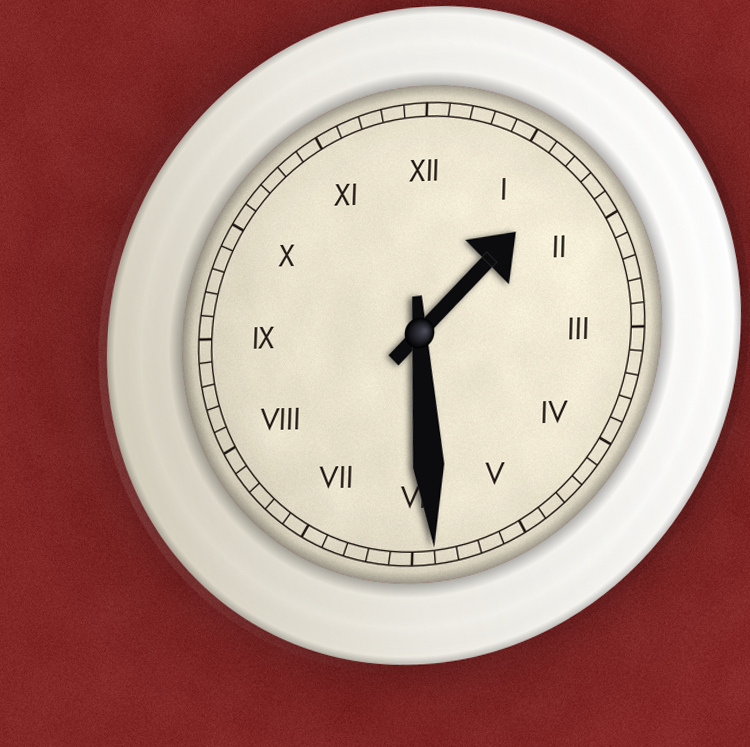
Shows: 1:29
